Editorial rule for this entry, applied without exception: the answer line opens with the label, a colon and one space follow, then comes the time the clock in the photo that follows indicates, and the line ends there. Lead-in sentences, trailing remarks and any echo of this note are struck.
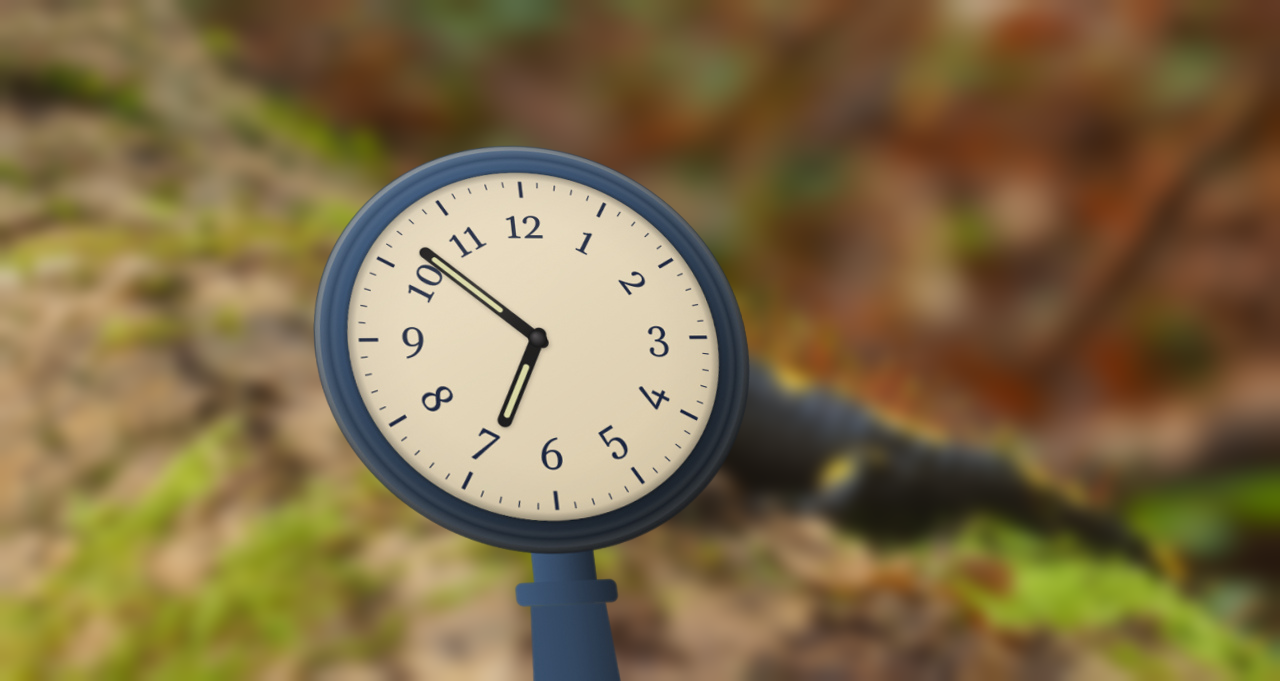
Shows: 6:52
